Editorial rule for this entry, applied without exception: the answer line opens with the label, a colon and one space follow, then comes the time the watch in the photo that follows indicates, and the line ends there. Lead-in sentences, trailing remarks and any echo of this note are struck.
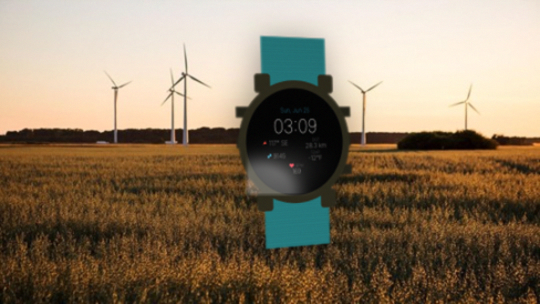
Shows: 3:09
